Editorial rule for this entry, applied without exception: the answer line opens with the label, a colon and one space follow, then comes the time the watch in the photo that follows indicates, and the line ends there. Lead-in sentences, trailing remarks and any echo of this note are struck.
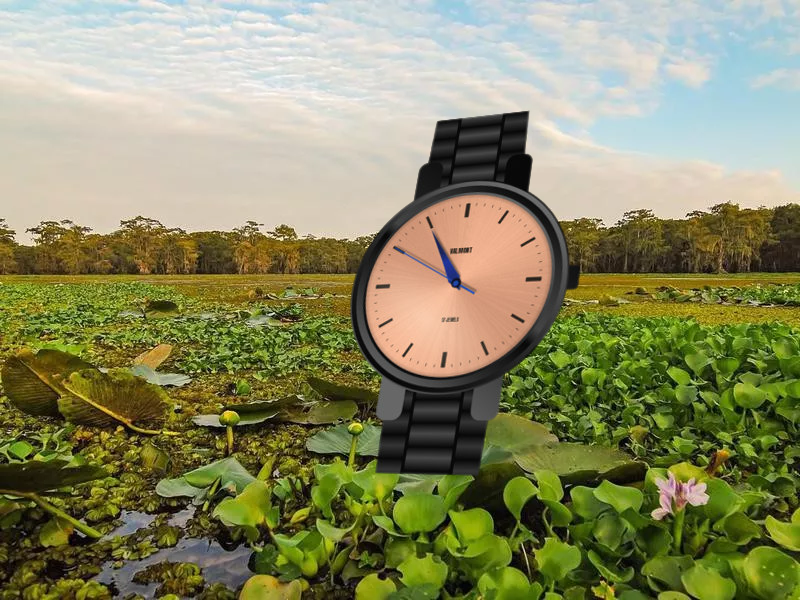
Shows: 10:54:50
